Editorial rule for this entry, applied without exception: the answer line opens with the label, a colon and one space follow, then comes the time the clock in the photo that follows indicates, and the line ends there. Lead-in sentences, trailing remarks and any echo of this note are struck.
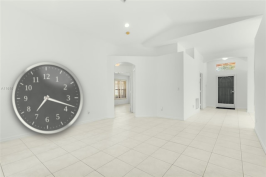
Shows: 7:18
